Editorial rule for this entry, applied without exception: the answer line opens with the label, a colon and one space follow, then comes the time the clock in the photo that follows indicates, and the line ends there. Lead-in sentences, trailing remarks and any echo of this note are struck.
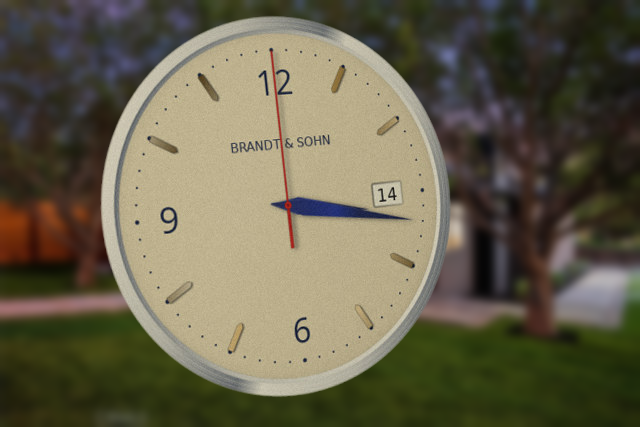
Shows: 3:17:00
